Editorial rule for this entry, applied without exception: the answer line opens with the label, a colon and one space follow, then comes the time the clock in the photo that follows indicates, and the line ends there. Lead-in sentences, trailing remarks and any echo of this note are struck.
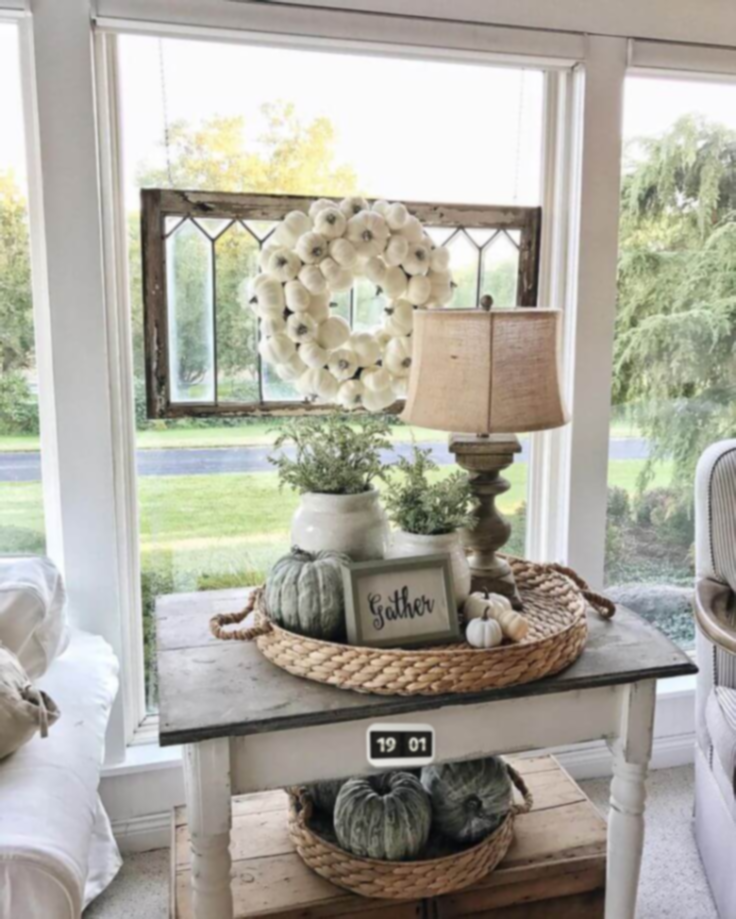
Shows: 19:01
